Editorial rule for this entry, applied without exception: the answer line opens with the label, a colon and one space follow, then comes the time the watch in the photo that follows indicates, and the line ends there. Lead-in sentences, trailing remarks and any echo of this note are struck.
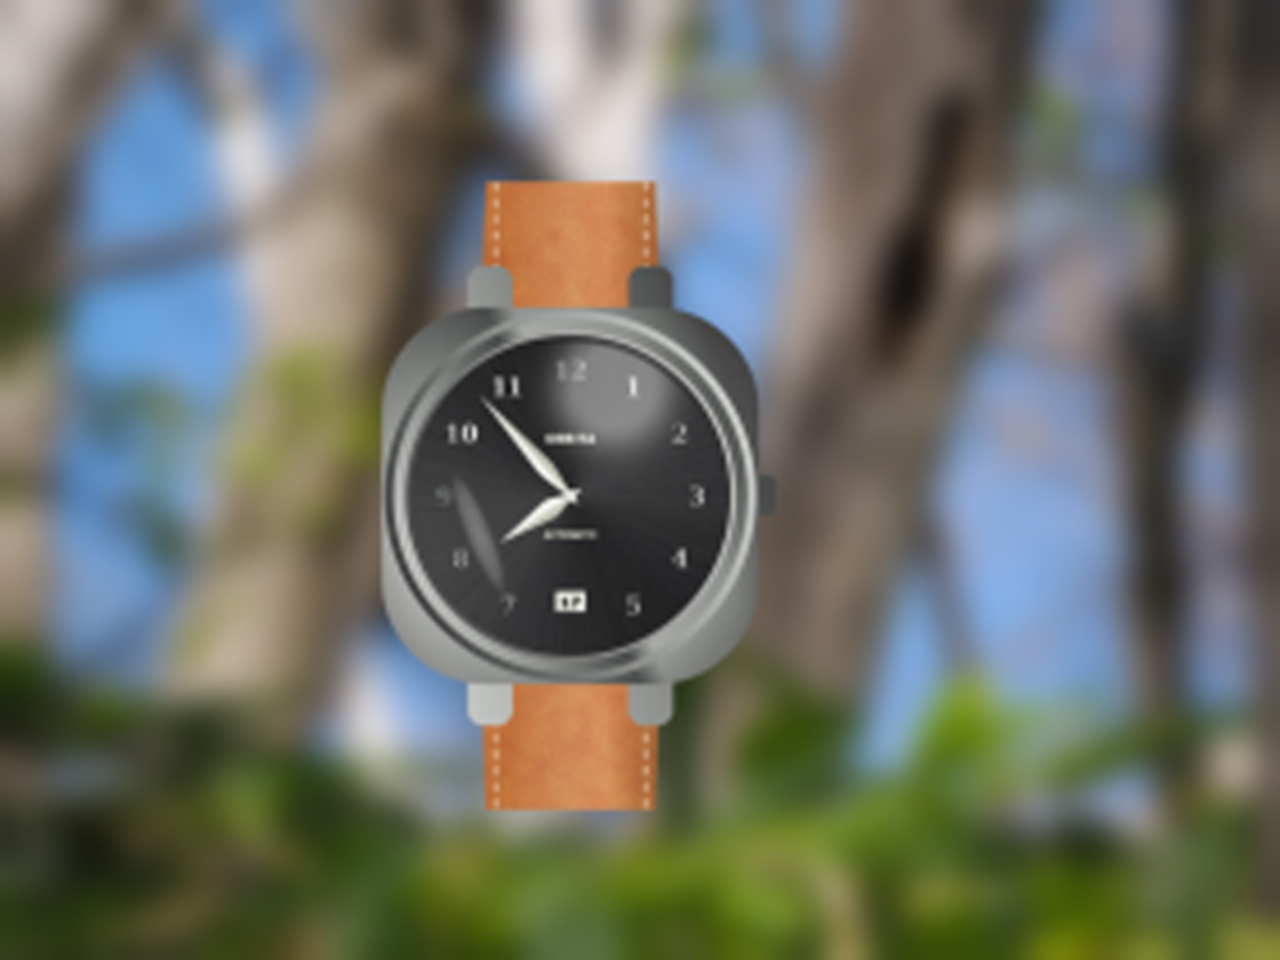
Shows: 7:53
